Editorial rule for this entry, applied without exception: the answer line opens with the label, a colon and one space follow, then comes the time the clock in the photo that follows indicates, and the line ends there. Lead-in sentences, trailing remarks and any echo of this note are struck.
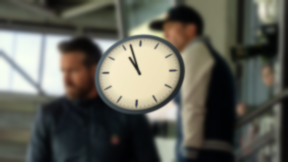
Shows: 10:57
